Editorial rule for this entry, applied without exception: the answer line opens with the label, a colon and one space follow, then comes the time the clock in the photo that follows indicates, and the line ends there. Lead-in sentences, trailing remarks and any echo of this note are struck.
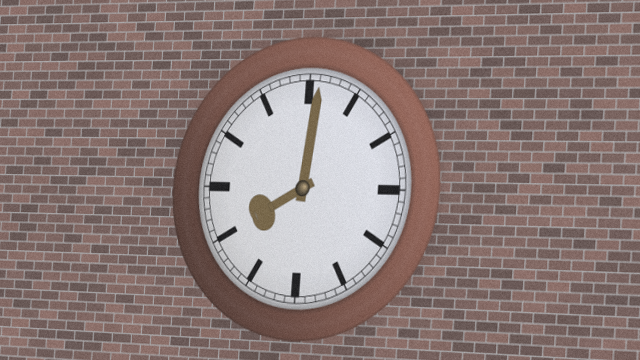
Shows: 8:01
